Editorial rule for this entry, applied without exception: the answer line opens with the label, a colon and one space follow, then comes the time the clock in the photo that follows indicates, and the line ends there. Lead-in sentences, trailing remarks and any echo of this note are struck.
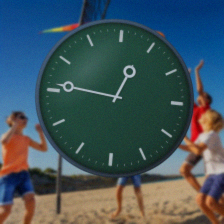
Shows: 12:46
